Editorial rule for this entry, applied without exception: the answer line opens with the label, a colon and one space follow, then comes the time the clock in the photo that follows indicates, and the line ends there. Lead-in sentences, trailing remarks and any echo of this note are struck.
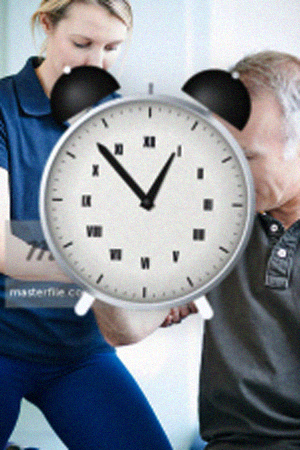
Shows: 12:53
